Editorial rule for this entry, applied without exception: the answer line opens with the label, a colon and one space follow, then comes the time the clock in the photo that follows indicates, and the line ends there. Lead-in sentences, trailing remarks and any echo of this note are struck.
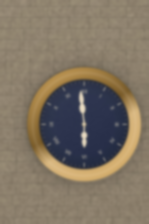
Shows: 5:59
